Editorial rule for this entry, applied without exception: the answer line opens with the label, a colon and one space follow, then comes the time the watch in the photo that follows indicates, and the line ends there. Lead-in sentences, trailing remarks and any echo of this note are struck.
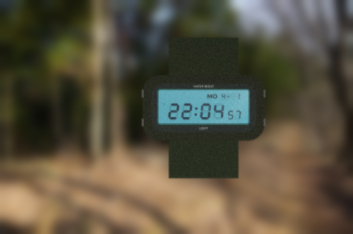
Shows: 22:04:57
